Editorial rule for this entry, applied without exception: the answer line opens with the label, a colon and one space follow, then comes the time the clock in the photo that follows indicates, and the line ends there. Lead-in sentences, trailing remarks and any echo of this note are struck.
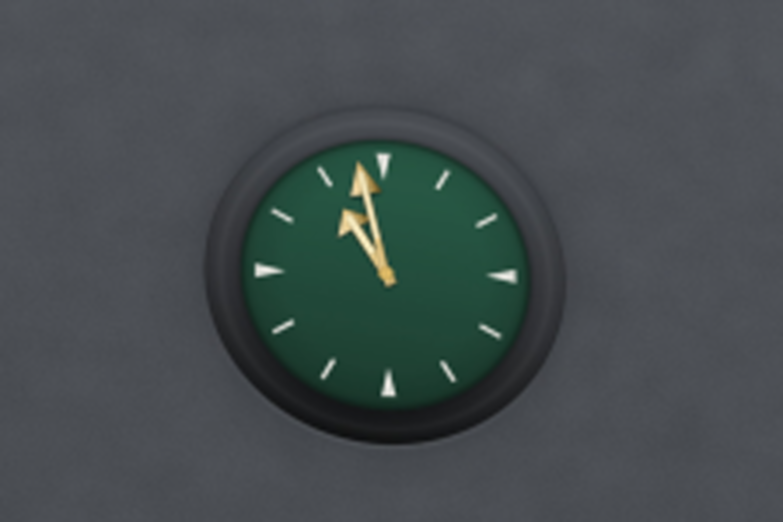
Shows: 10:58
